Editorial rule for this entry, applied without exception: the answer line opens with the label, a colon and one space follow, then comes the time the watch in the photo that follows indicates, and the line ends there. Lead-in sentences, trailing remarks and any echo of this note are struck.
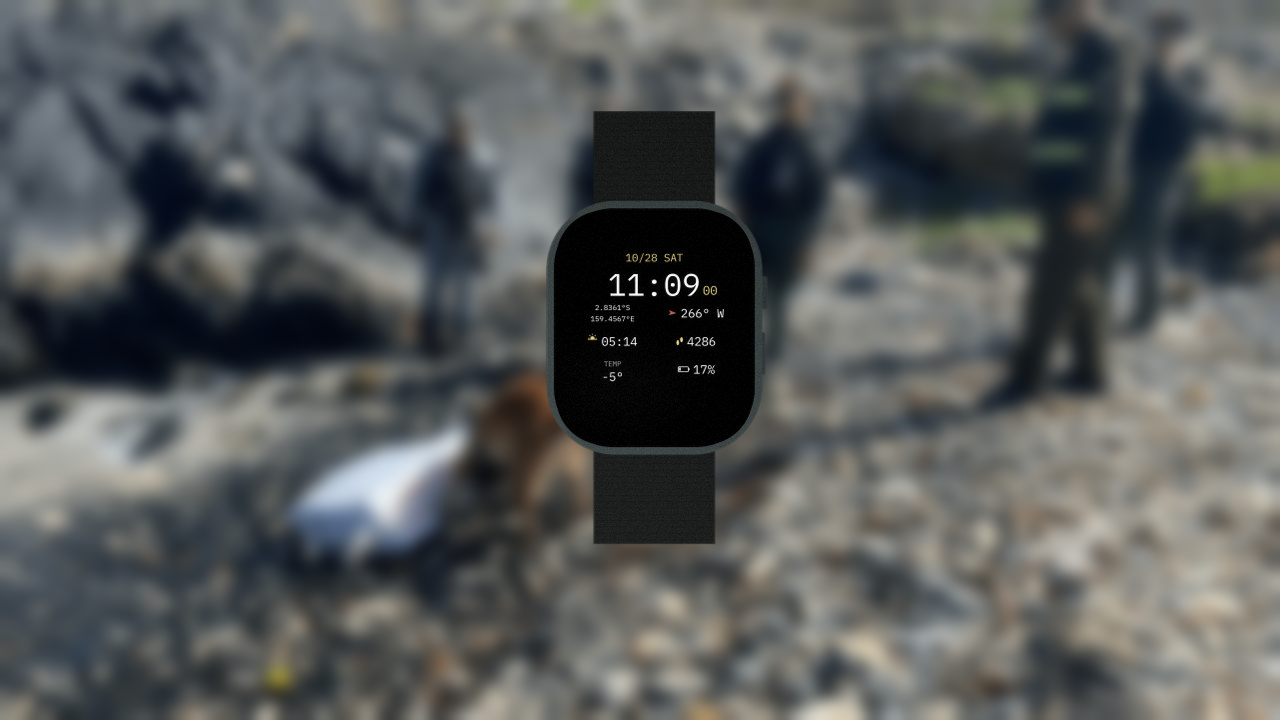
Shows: 11:09:00
